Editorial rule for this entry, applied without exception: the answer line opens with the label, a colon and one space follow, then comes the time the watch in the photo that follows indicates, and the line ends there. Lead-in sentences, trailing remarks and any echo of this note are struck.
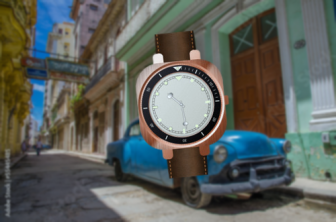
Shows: 10:29
